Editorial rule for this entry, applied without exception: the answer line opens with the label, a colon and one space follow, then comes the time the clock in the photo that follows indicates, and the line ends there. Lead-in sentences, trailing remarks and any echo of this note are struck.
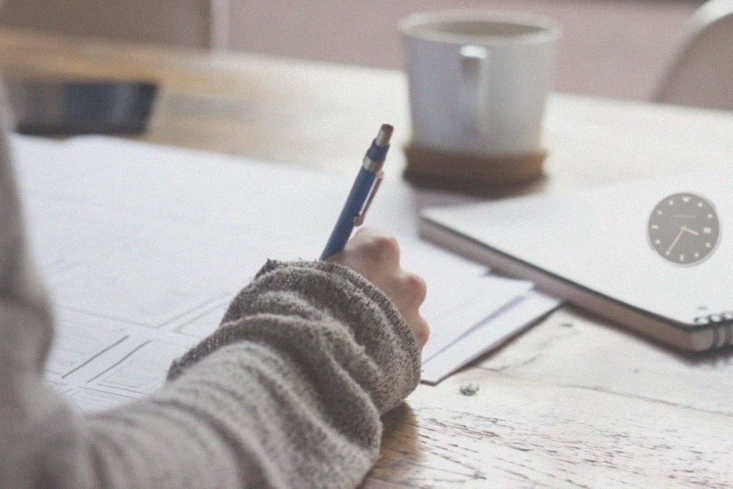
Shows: 3:35
